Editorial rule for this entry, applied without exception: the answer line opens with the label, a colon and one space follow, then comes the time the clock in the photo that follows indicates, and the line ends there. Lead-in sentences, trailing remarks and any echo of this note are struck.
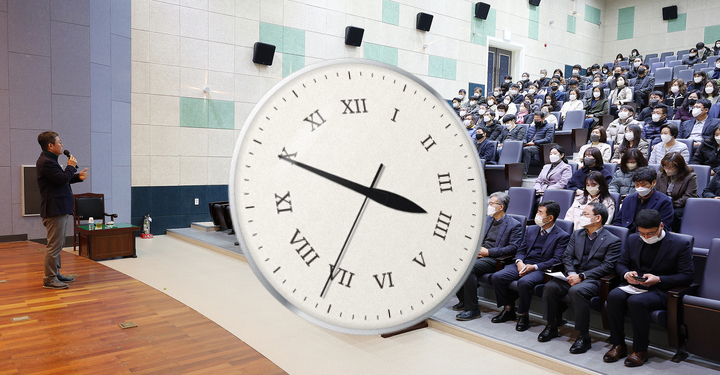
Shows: 3:49:36
